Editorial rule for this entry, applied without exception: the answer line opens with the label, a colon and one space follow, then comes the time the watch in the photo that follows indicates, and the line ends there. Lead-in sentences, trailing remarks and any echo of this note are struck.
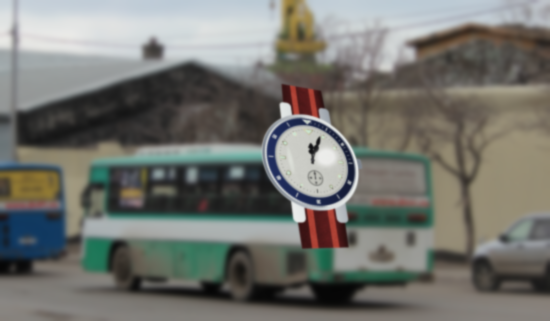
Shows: 12:04
